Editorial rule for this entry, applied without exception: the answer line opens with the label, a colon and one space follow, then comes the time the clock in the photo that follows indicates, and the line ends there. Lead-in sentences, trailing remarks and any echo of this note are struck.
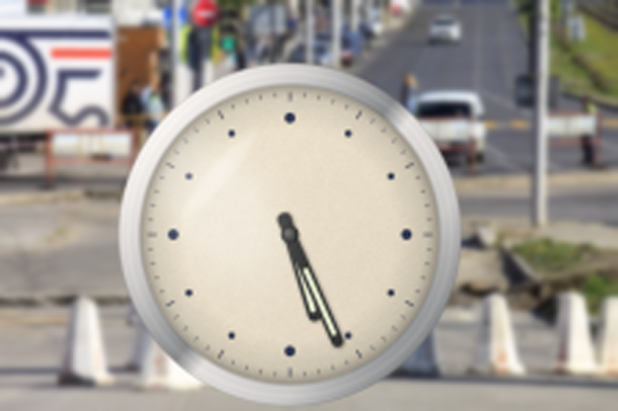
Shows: 5:26
